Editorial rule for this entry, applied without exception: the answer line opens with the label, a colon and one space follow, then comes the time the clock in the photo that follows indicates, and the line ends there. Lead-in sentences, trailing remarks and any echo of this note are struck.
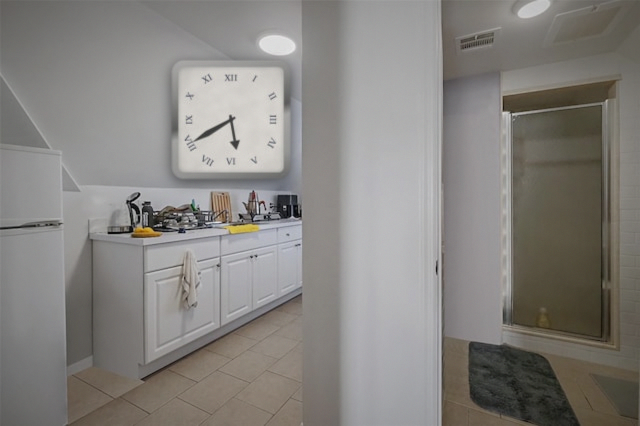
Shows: 5:40
